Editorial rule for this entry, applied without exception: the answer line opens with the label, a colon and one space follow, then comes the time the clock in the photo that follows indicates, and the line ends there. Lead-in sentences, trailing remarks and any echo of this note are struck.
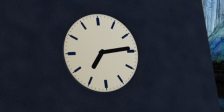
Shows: 7:14
